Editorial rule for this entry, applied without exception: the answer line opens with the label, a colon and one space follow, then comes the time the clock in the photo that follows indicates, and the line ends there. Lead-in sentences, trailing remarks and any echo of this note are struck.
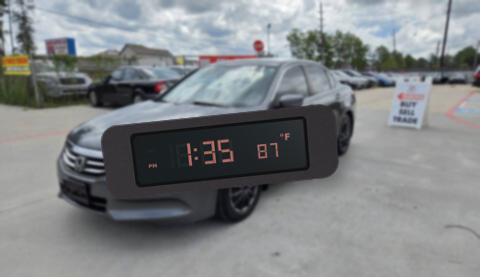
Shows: 1:35
